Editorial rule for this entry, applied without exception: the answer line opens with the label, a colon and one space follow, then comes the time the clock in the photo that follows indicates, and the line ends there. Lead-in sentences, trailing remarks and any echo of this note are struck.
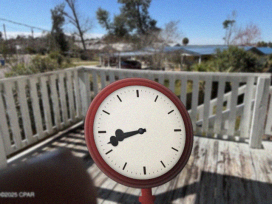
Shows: 8:42
